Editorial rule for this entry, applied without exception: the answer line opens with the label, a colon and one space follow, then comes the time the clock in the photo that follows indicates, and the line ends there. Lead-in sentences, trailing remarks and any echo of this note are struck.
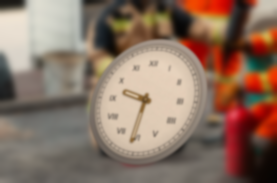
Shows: 9:31
